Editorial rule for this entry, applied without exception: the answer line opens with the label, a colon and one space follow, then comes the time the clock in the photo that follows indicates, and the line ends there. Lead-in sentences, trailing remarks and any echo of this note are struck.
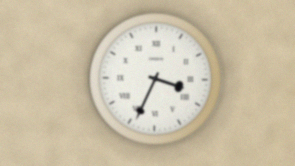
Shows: 3:34
